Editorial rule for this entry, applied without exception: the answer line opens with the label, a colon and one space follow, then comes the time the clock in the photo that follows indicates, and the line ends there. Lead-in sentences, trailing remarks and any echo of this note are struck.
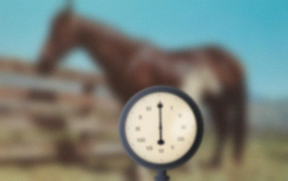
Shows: 6:00
